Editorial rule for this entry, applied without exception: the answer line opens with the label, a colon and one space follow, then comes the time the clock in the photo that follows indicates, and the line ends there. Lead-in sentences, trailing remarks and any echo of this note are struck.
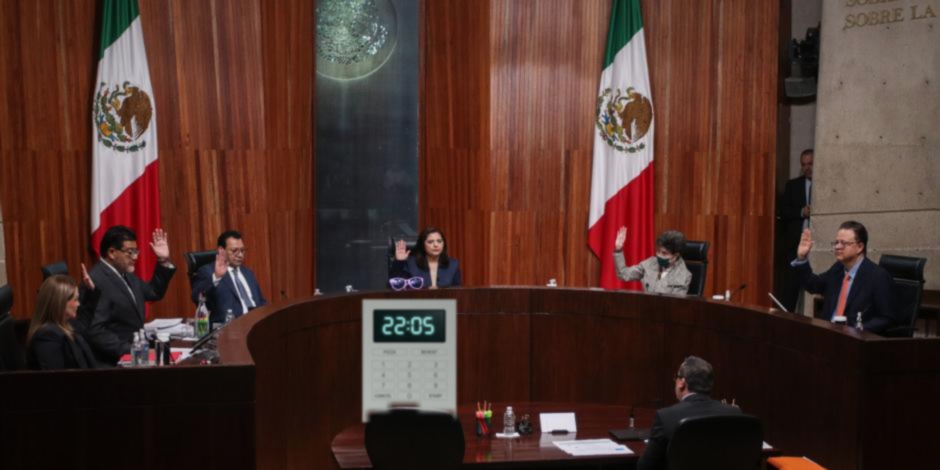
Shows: 22:05
